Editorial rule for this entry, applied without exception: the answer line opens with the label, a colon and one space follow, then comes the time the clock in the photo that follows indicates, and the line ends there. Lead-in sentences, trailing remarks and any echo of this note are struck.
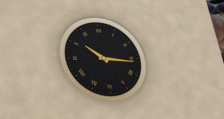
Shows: 10:16
